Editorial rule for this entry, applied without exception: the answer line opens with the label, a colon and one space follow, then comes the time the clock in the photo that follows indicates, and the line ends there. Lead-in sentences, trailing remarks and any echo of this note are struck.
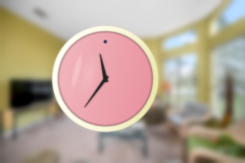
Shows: 11:36
